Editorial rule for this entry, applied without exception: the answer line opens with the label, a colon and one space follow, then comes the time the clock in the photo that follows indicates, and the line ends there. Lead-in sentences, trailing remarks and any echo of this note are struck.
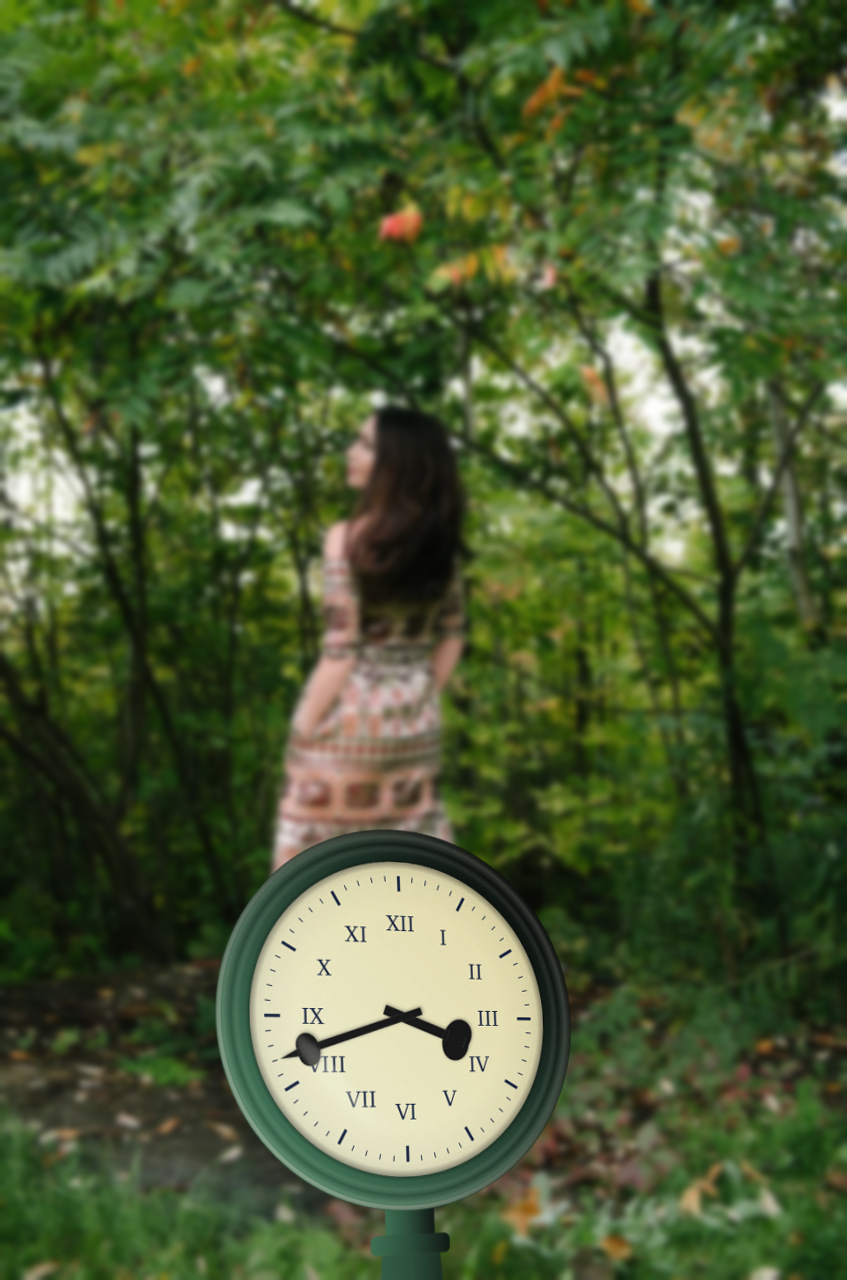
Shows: 3:42
